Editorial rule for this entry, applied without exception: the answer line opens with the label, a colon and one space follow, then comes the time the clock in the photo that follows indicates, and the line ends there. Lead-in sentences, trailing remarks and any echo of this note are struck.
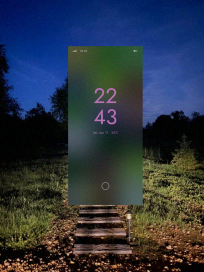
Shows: 22:43
